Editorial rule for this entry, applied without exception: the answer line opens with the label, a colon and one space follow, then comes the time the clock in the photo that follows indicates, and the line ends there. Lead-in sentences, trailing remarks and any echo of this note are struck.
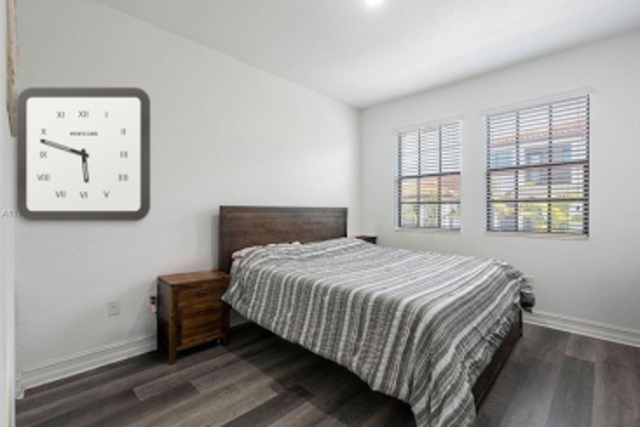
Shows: 5:48
